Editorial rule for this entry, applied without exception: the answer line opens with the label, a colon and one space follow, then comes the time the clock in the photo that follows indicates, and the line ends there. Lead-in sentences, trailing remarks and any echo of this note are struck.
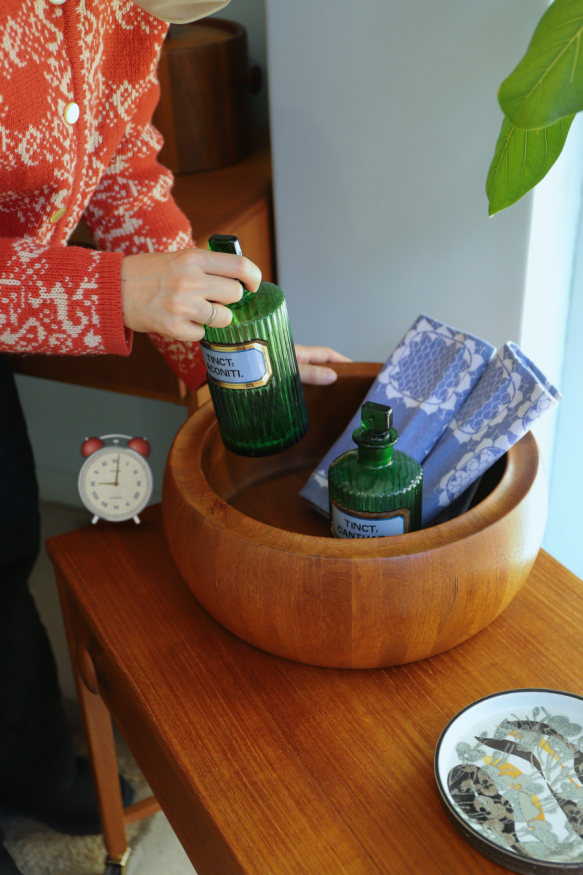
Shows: 9:01
